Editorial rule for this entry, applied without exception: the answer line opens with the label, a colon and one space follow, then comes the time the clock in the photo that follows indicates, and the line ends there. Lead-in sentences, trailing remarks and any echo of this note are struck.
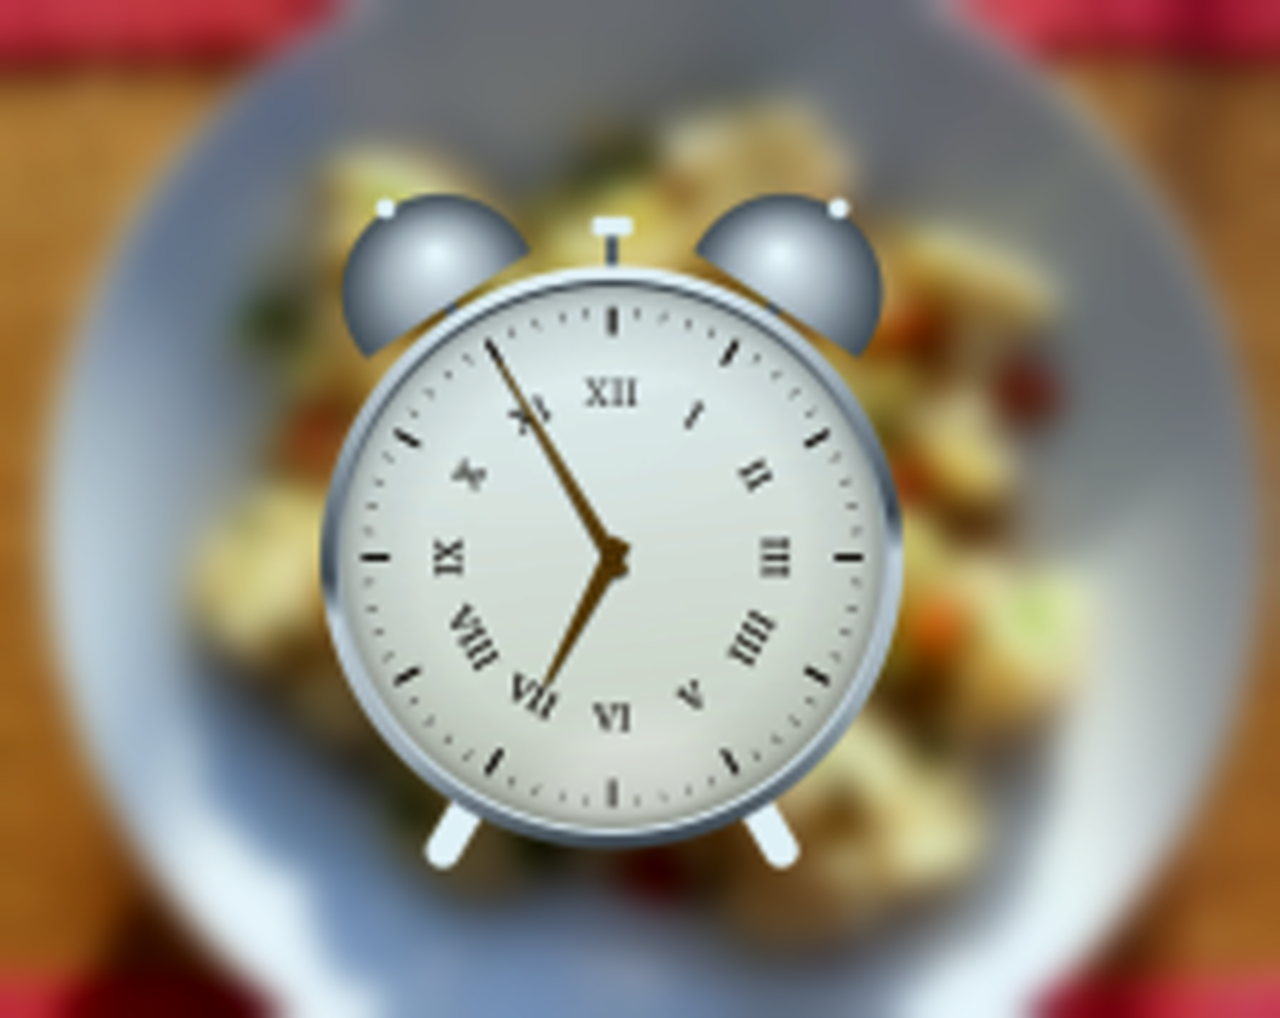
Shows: 6:55
